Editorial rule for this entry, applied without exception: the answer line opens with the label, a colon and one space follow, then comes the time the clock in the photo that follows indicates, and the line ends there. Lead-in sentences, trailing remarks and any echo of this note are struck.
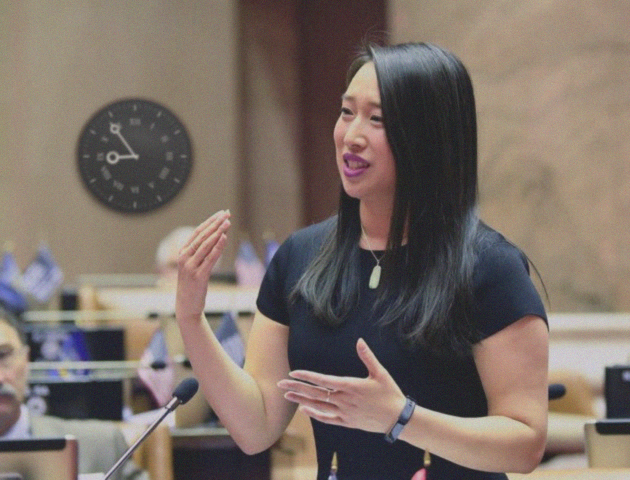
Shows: 8:54
